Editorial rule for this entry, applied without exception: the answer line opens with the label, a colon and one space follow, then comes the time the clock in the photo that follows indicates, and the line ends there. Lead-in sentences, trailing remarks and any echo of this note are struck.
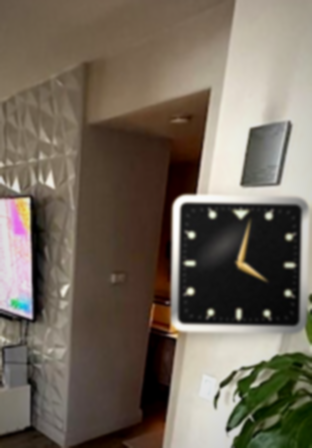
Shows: 4:02
